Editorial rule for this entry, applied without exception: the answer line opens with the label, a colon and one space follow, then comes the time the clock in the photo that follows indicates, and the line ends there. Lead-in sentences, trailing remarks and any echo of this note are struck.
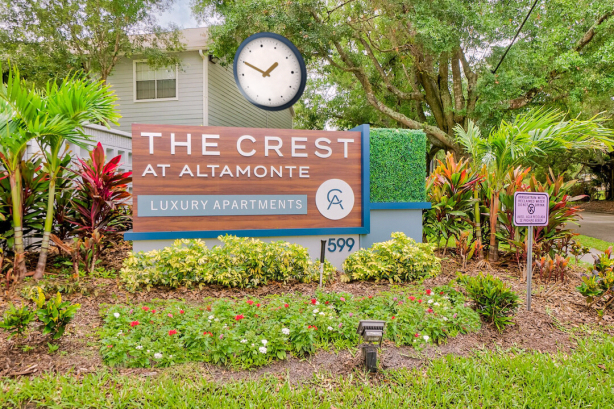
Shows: 1:50
